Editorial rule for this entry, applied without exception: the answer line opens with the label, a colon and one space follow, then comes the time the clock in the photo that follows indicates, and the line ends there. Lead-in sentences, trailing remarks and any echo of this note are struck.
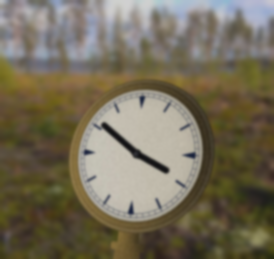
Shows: 3:51
